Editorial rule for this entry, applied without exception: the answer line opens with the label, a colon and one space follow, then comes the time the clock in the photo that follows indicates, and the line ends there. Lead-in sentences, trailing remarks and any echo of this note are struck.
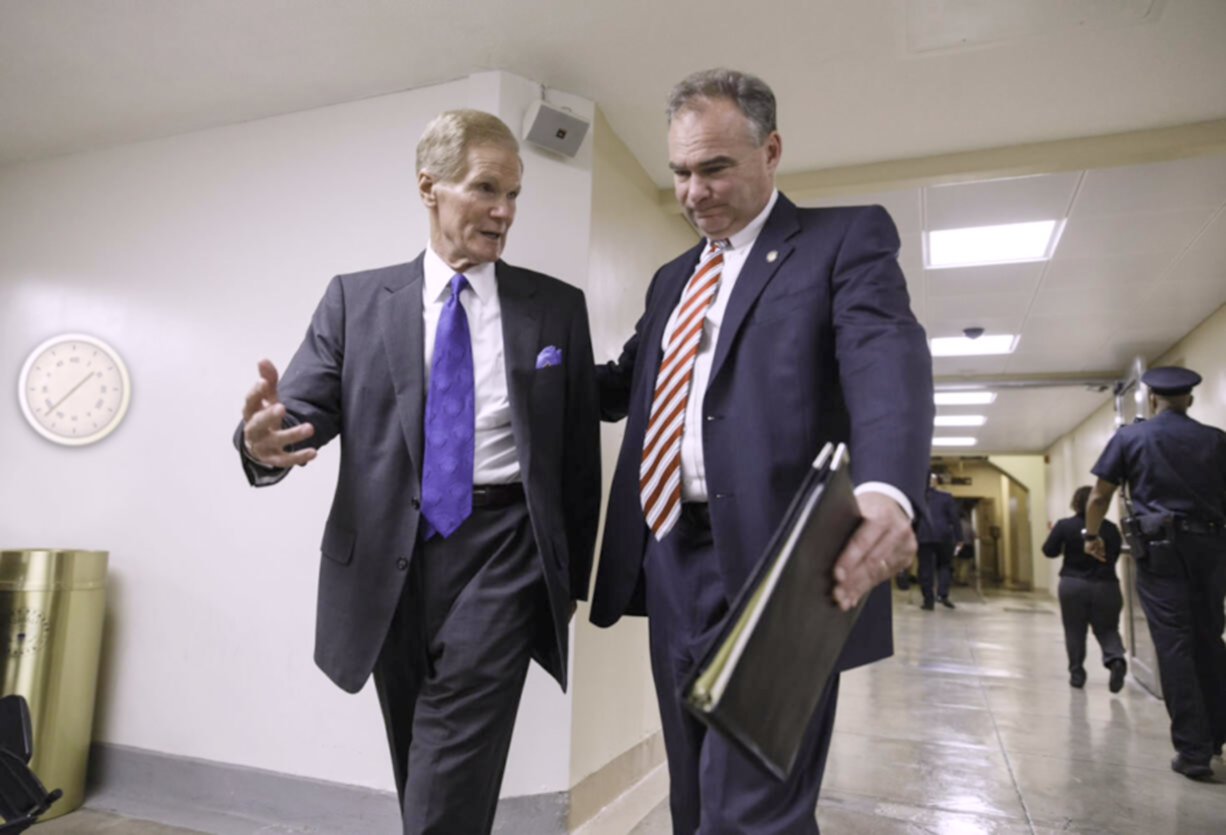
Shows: 1:38
